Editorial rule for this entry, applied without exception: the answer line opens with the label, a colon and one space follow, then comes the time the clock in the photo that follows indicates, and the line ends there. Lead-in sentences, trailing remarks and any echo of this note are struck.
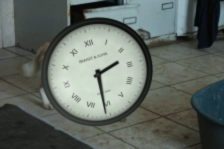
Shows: 2:31
